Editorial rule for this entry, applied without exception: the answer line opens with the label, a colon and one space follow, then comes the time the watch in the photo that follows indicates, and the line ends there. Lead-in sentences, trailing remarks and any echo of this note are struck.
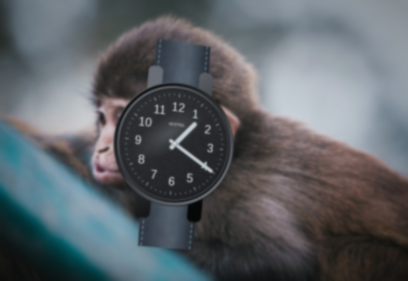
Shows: 1:20
